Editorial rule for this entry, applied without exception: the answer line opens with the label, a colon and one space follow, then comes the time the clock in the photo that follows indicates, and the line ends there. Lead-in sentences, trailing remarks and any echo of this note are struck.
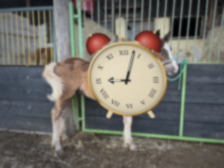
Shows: 9:03
